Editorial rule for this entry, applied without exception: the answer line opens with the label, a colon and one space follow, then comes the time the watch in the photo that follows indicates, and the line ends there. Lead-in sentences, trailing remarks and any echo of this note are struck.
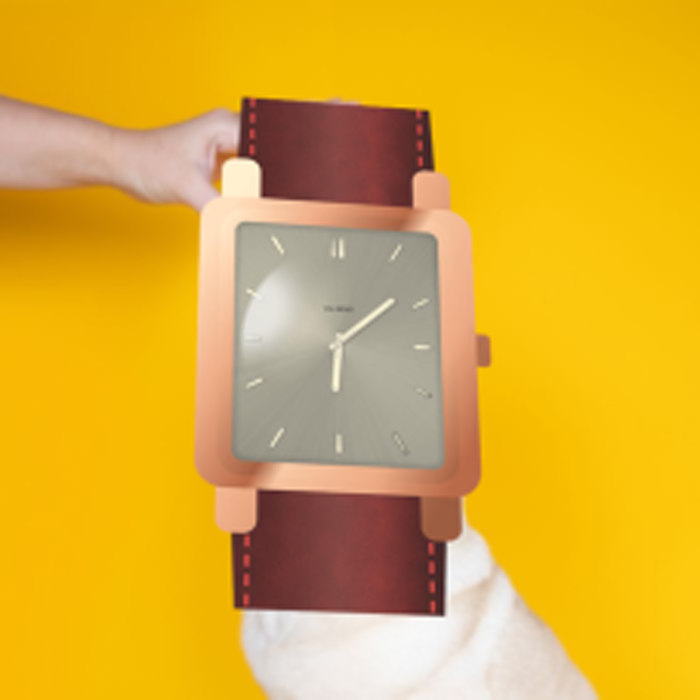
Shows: 6:08
